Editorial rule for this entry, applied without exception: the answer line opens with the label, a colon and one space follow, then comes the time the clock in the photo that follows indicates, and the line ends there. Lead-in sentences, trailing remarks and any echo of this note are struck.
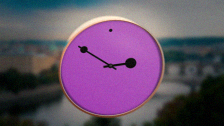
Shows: 2:51
